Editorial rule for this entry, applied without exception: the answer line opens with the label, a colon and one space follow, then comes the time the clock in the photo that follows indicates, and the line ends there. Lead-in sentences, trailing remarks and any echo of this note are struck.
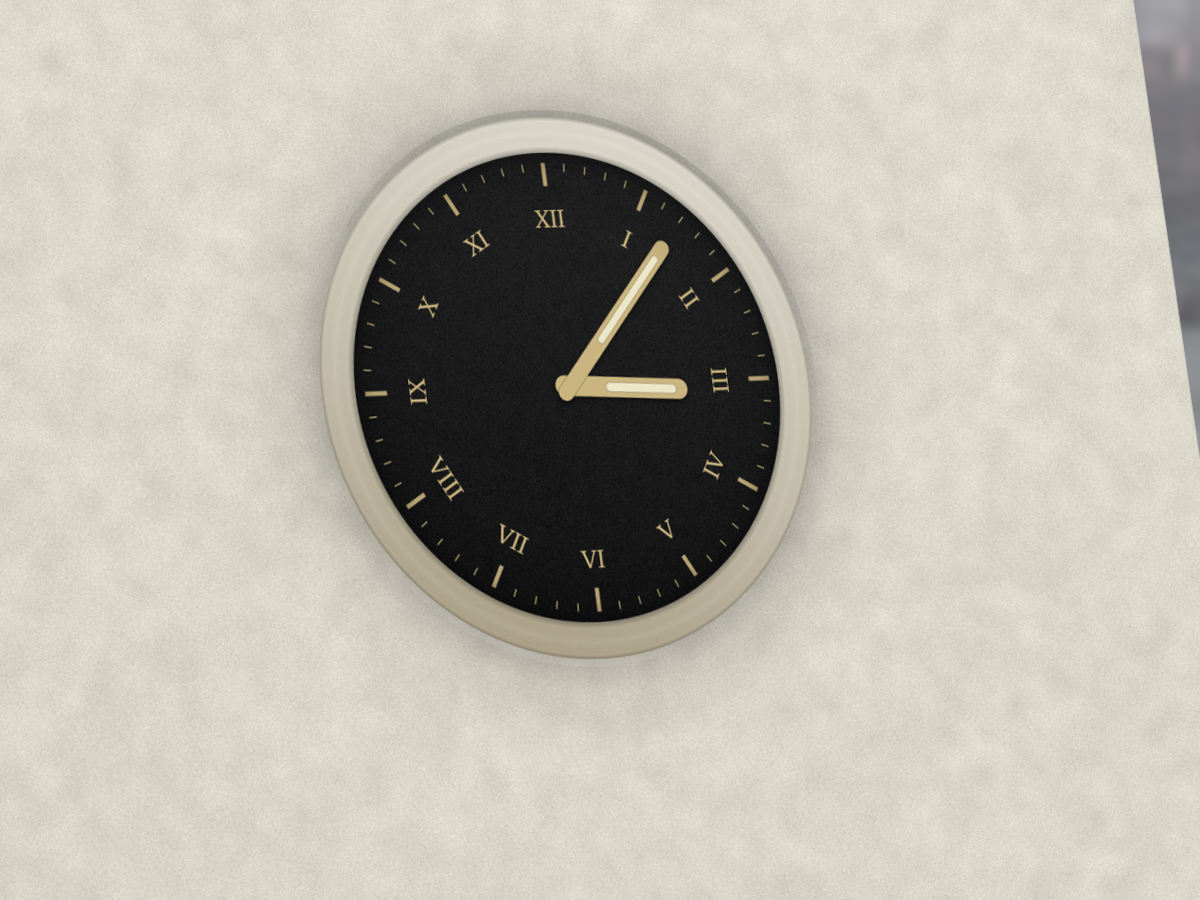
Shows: 3:07
